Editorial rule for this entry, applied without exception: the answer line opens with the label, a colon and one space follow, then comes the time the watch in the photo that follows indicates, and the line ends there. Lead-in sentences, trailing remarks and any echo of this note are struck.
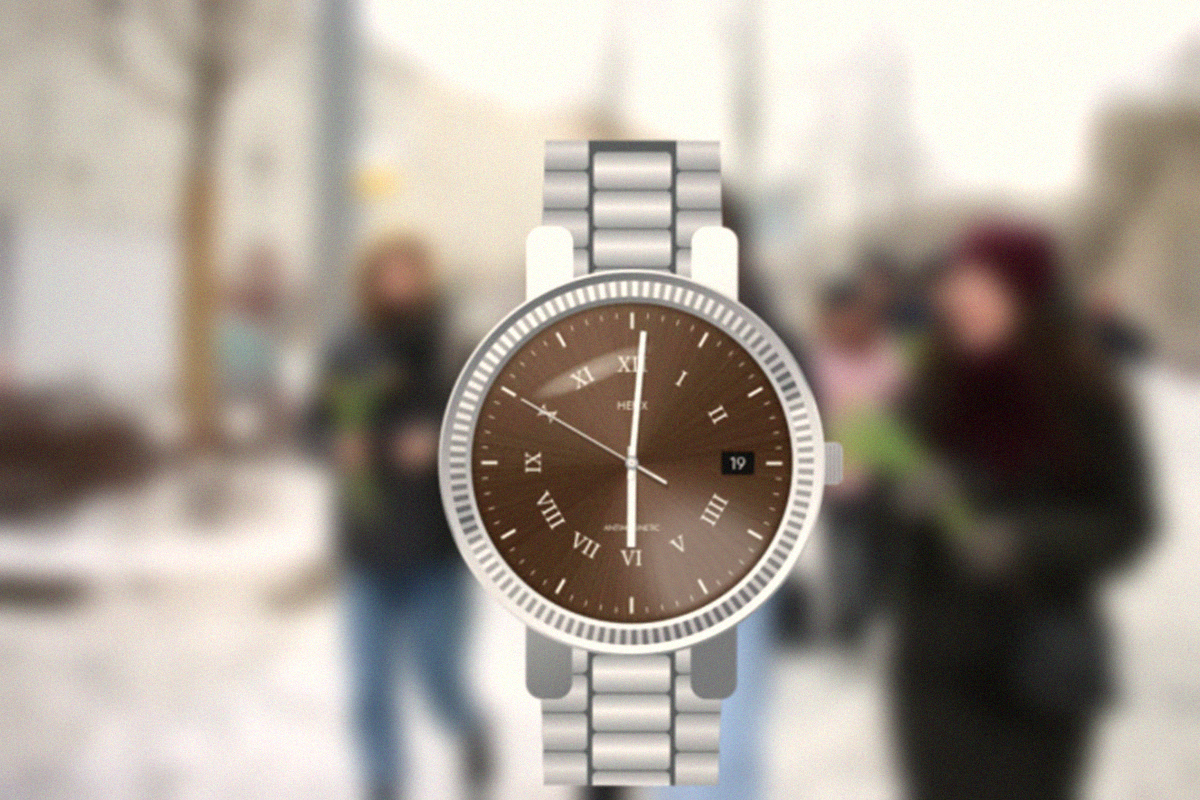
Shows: 6:00:50
